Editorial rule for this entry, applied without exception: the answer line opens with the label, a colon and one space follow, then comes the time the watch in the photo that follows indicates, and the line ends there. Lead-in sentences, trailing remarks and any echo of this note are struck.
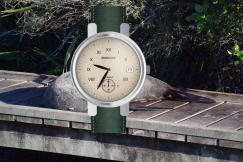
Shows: 9:35
